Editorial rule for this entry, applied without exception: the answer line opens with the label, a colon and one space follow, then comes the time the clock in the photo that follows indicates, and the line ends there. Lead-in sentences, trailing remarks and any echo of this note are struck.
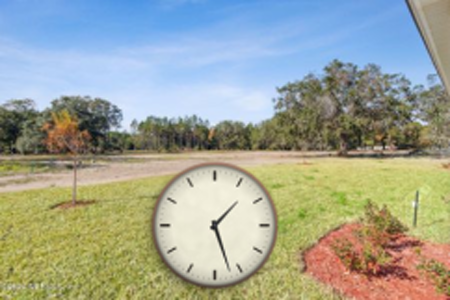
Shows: 1:27
